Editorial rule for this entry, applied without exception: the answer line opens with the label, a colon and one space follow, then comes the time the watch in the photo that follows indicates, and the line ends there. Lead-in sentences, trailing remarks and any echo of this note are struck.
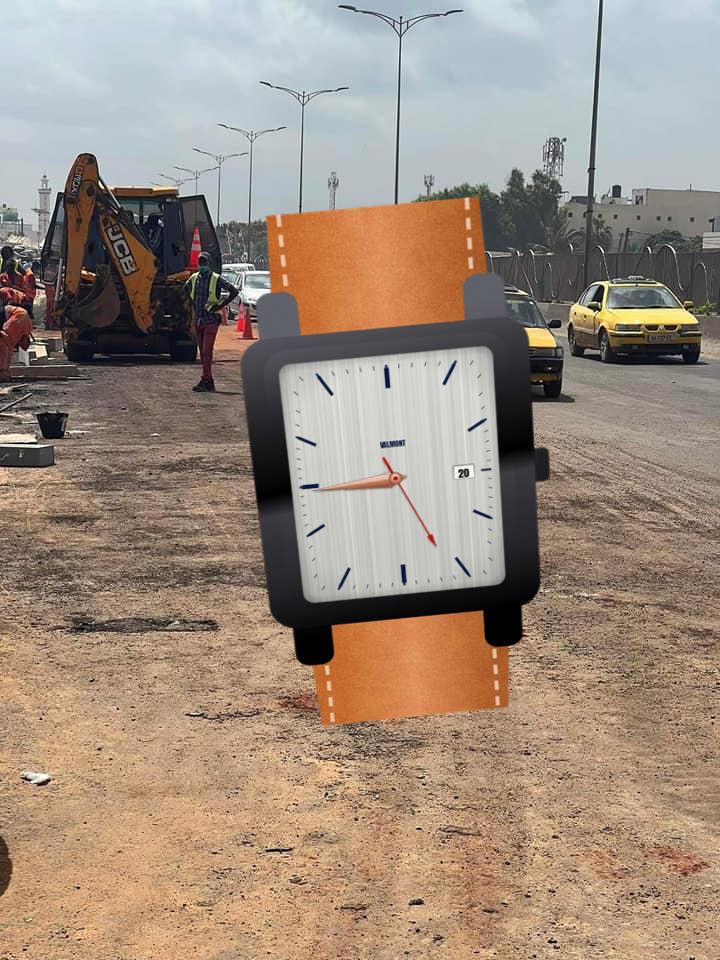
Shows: 8:44:26
